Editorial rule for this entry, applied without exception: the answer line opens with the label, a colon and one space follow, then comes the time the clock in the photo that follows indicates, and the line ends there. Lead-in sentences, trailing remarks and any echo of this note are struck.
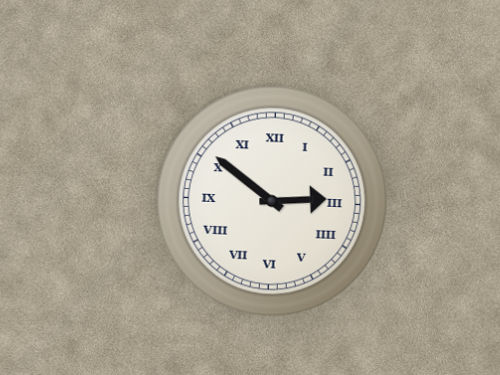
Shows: 2:51
